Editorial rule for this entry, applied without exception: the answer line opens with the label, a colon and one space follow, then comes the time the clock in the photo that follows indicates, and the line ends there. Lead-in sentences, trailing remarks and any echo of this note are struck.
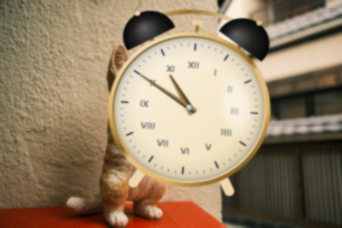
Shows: 10:50
